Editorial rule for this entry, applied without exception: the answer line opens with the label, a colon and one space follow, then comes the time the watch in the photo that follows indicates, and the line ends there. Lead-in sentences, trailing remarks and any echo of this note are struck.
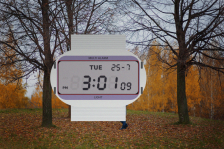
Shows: 3:01:09
